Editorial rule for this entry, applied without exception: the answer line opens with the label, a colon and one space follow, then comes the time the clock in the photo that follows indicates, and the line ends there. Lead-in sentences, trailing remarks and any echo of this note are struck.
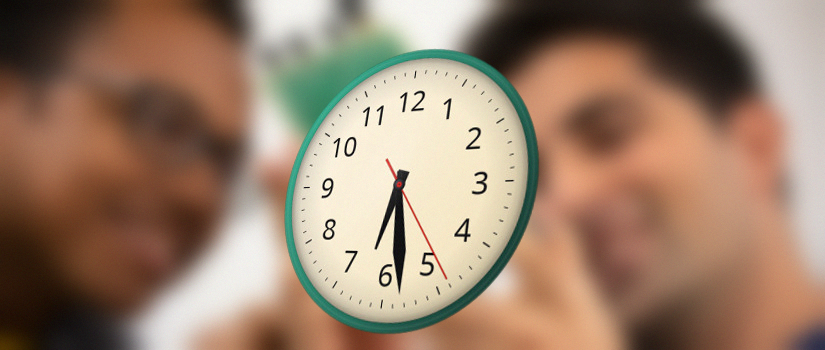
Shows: 6:28:24
